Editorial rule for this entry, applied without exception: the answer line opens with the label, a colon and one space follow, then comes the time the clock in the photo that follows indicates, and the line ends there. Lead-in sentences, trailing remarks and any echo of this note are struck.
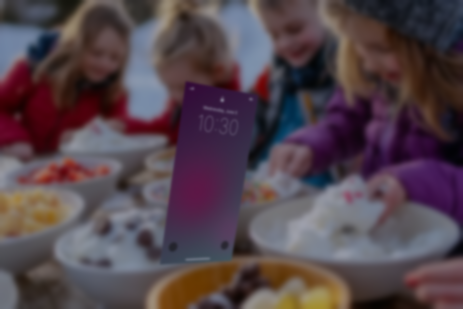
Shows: 10:30
